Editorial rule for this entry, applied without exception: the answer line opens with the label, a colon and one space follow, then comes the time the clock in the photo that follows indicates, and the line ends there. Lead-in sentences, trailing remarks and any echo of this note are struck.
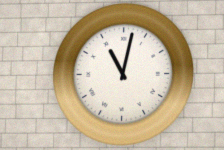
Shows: 11:02
